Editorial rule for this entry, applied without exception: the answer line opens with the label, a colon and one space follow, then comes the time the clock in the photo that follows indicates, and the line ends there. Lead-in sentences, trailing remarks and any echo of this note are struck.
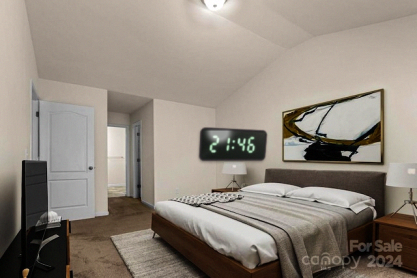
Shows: 21:46
